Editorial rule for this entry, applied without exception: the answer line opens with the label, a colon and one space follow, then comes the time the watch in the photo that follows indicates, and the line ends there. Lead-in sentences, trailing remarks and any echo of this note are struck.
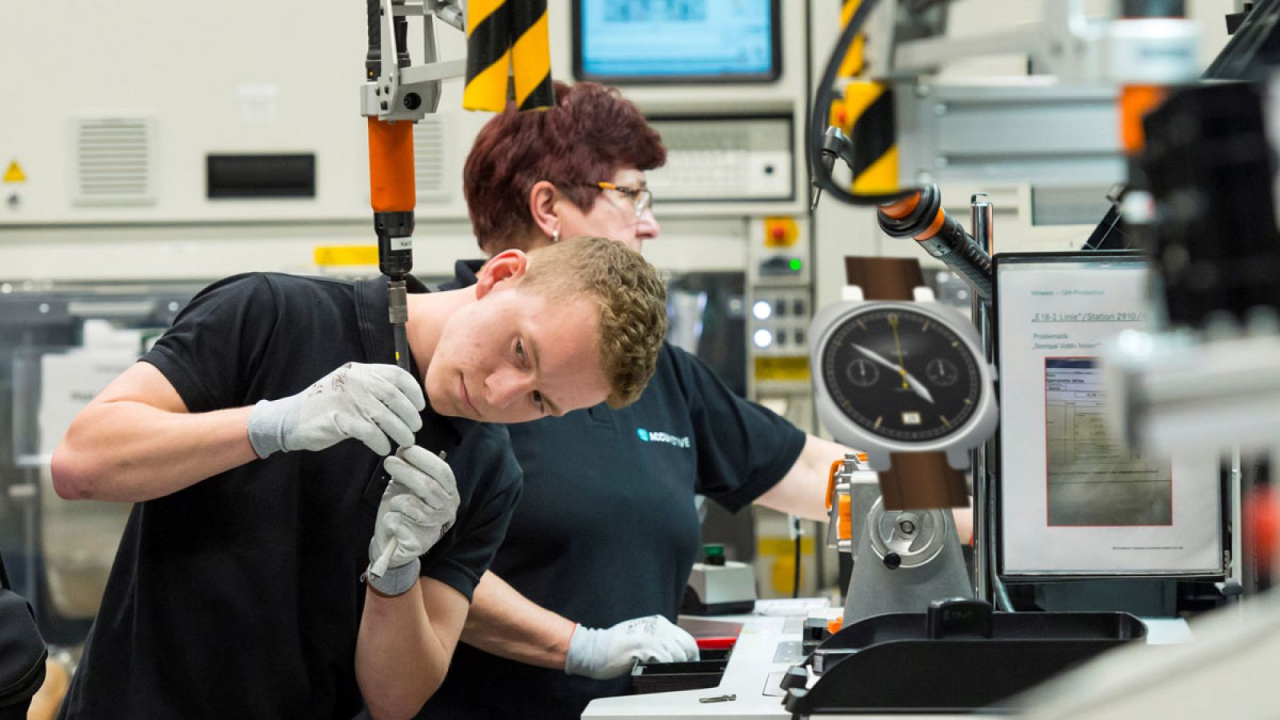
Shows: 4:51
